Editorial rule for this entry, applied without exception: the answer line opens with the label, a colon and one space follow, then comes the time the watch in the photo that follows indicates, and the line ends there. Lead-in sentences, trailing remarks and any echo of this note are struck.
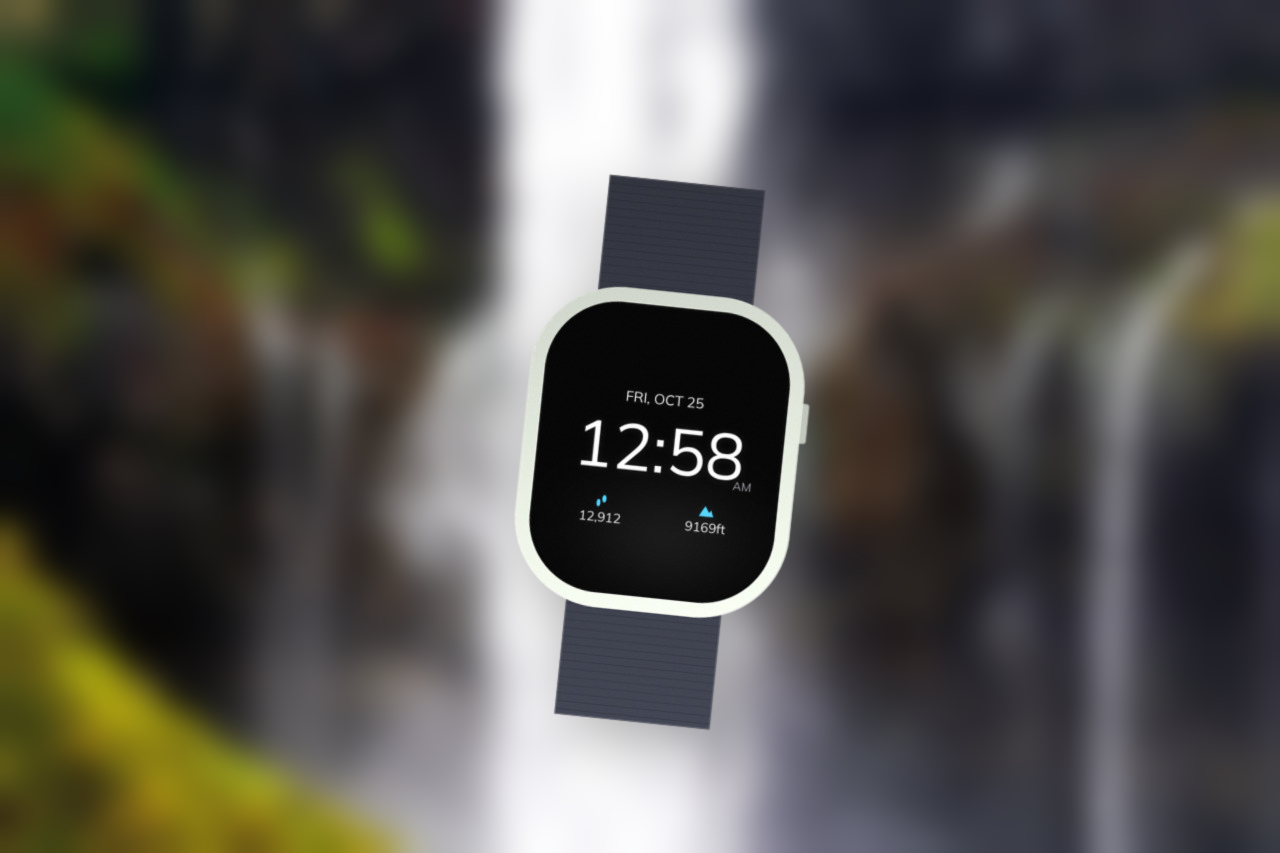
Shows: 12:58
